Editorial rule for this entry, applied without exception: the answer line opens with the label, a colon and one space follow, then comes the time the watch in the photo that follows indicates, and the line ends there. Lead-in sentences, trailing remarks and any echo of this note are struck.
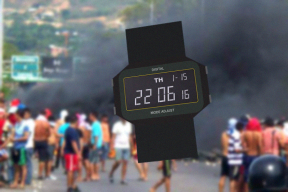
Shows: 22:06:16
